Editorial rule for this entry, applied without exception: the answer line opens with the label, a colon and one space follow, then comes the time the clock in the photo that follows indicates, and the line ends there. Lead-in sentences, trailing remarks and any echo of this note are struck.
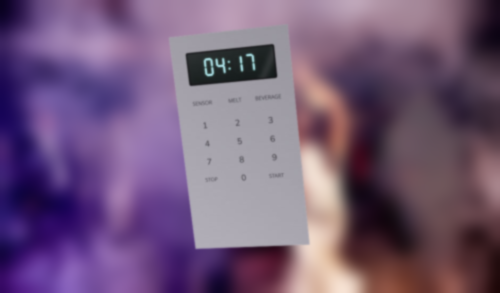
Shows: 4:17
